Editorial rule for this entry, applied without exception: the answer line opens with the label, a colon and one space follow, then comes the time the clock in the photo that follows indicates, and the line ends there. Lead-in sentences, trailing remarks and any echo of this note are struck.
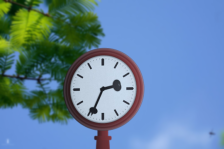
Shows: 2:34
